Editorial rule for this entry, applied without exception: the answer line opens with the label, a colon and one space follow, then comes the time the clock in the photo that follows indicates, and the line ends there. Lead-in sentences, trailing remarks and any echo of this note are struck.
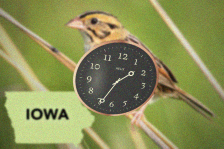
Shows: 1:34
